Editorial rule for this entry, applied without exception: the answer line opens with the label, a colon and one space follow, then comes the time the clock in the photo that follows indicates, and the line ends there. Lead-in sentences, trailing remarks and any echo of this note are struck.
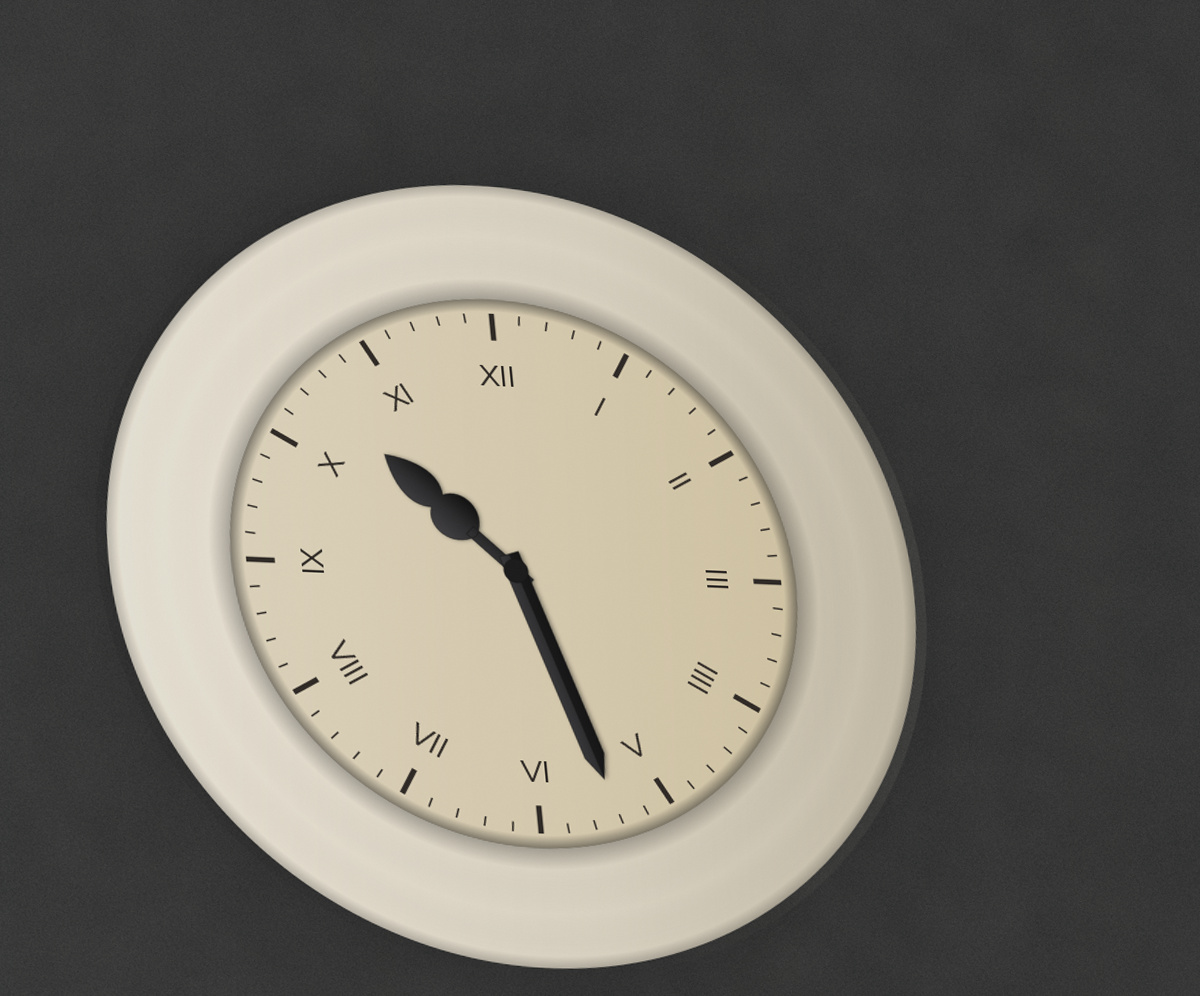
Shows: 10:27
